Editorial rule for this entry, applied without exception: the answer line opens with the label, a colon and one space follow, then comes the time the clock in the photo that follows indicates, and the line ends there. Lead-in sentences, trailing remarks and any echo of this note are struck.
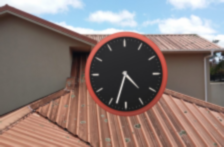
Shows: 4:33
